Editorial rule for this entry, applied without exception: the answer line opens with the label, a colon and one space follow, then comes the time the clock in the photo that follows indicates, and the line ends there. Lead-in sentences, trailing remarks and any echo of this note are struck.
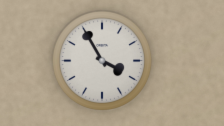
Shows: 3:55
